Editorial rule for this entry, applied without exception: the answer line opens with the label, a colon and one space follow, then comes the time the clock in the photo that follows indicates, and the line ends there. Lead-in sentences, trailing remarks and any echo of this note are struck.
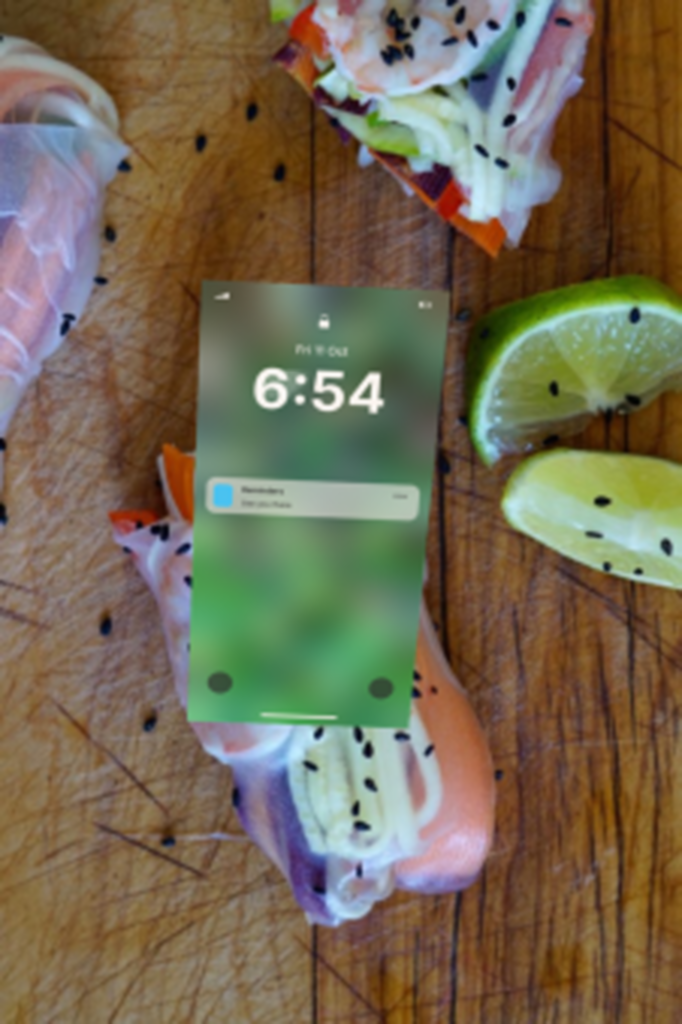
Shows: 6:54
